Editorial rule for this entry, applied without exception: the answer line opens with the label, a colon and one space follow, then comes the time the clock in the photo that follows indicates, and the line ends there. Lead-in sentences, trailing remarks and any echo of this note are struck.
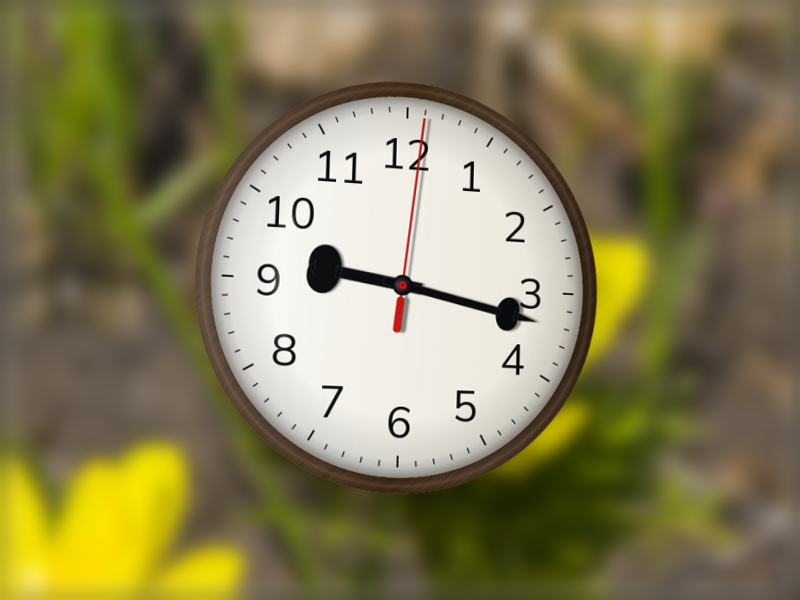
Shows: 9:17:01
